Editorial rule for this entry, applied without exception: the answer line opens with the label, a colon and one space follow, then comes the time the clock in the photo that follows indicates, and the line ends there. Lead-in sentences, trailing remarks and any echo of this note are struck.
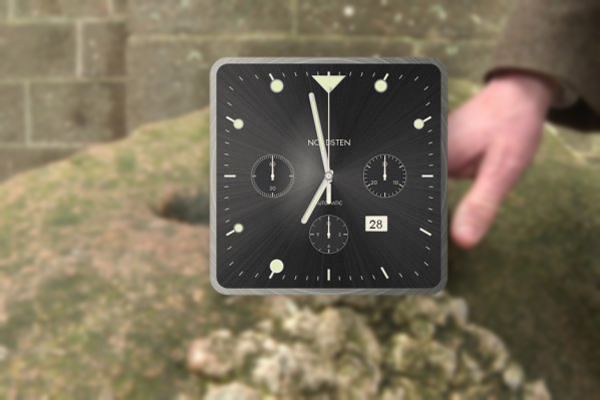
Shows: 6:58
